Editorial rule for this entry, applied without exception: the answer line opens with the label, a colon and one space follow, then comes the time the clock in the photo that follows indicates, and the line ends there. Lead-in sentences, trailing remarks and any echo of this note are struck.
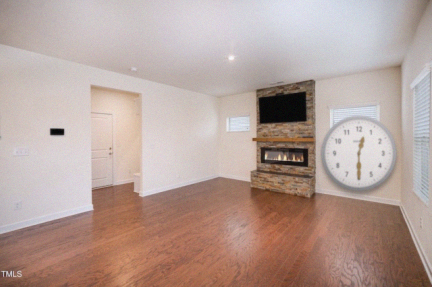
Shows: 12:30
